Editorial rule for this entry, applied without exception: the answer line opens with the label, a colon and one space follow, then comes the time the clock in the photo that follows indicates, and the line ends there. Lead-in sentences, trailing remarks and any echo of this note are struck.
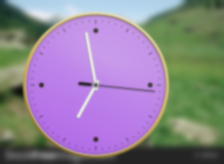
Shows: 6:58:16
